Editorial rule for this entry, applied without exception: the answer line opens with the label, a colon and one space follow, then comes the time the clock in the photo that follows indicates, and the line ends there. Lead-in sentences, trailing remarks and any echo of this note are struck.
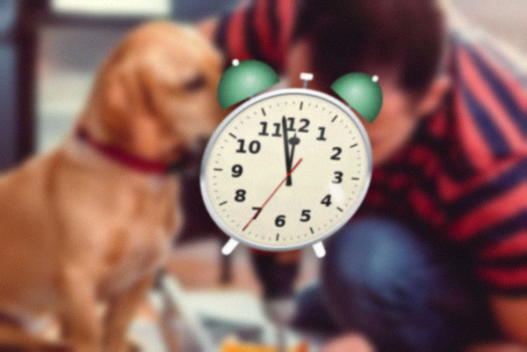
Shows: 11:57:35
